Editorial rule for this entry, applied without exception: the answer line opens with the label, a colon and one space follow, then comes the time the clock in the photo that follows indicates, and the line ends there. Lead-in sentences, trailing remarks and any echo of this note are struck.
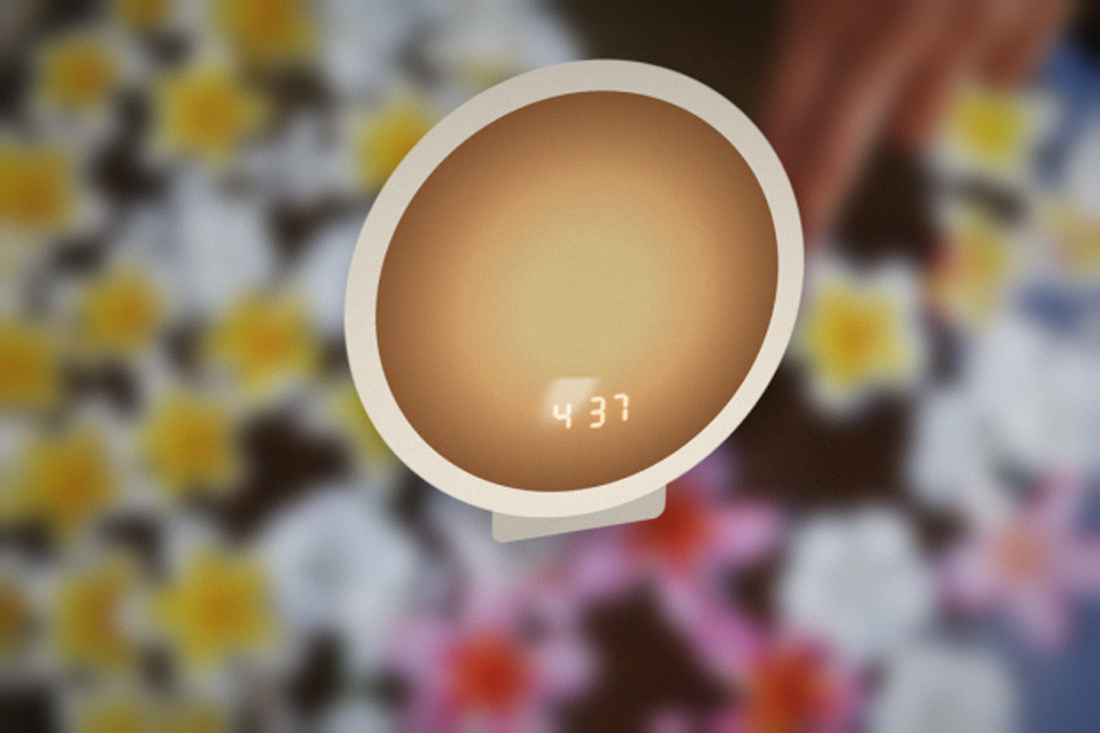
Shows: 4:37
